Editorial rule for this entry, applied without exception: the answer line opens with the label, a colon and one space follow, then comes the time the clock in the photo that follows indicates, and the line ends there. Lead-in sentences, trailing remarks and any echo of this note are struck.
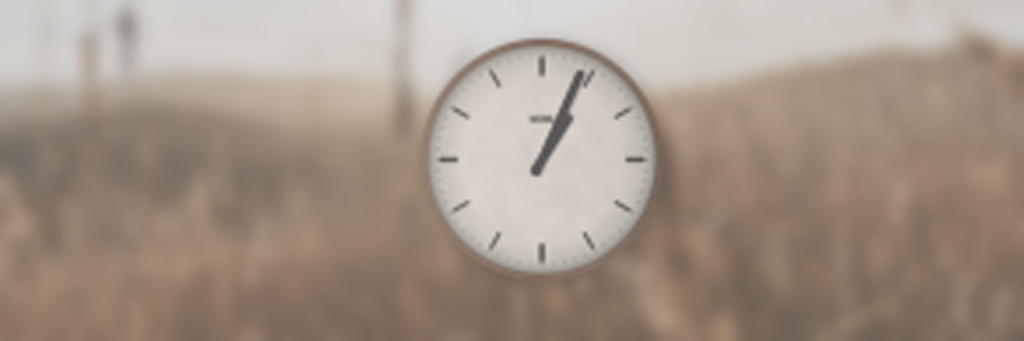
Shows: 1:04
